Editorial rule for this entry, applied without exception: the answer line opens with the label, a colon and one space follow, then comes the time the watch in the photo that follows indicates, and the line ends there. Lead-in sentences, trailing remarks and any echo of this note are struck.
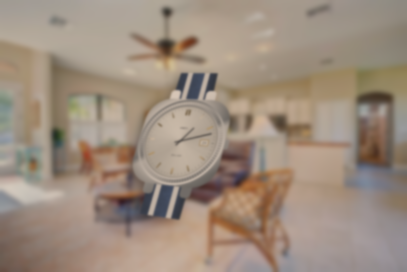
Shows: 1:12
